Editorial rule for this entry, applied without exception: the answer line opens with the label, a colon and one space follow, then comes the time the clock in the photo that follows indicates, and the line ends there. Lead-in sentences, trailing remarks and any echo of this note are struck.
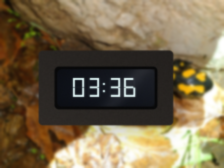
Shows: 3:36
